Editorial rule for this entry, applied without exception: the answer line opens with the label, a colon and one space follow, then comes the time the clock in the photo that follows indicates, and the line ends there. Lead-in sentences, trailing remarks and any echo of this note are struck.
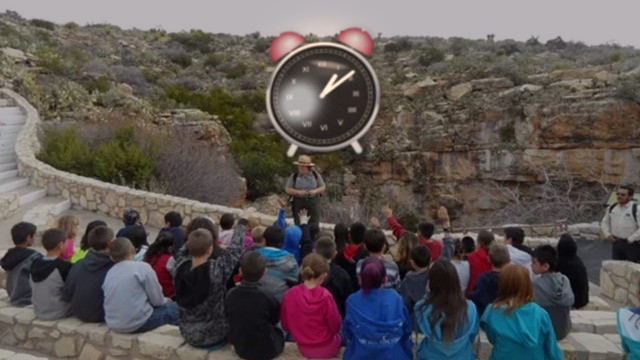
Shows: 1:09
